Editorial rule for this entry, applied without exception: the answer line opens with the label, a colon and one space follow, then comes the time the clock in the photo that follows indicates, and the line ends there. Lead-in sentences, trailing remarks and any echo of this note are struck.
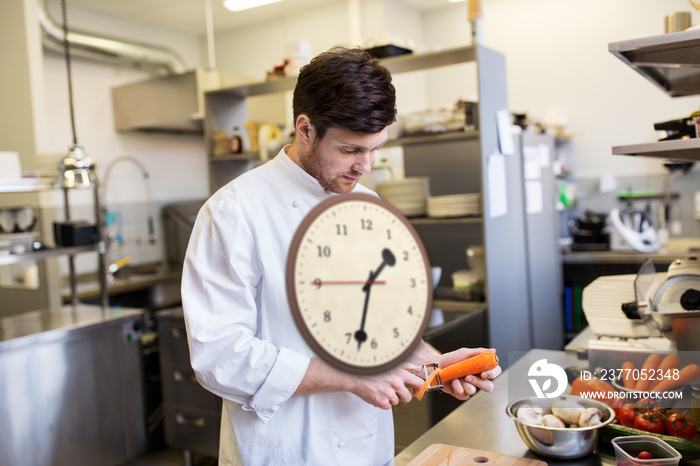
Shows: 1:32:45
